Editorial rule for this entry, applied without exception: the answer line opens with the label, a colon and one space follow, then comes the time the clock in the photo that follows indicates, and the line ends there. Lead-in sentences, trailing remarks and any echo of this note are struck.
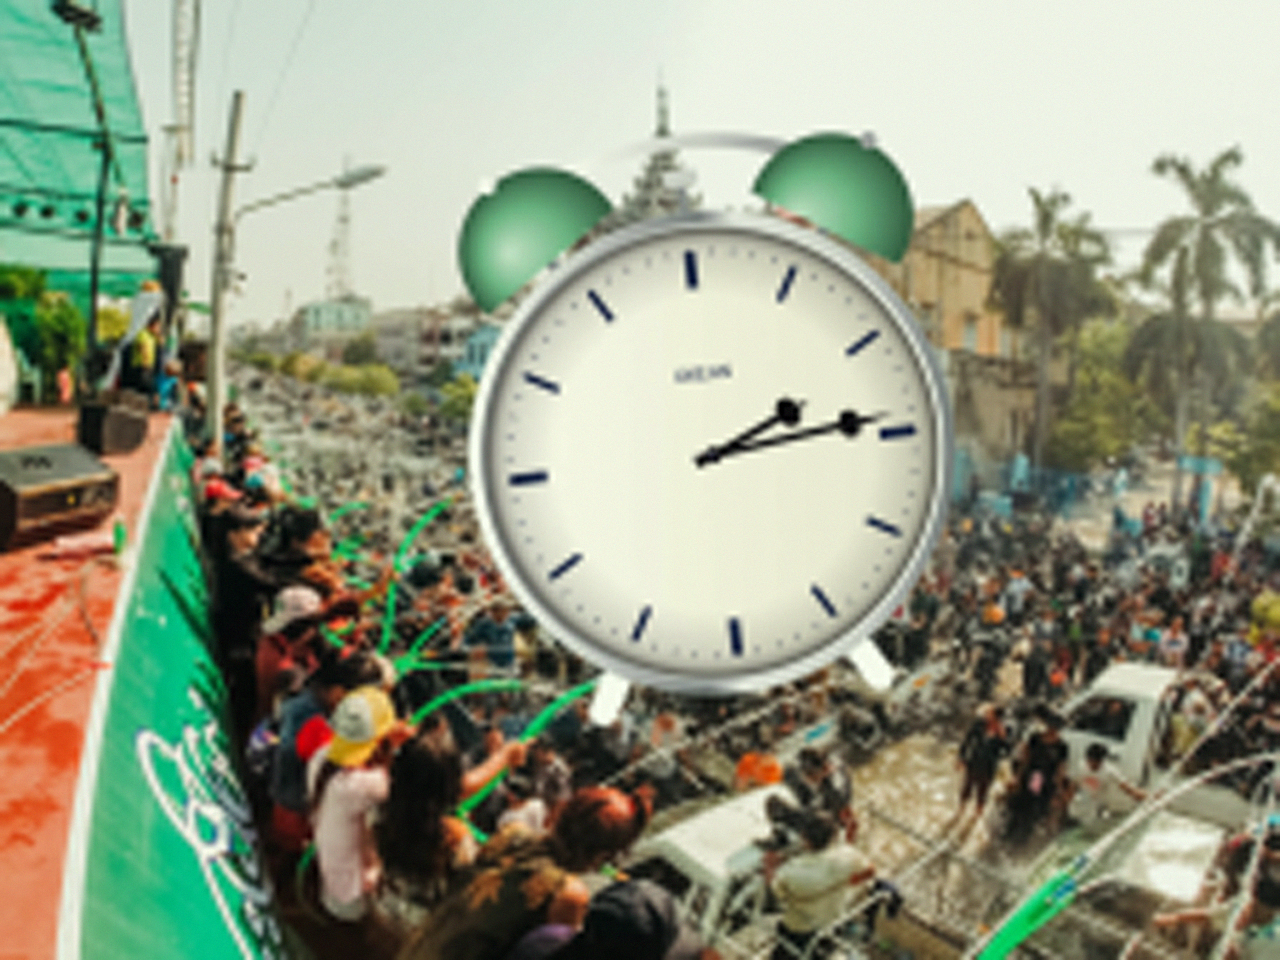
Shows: 2:14
